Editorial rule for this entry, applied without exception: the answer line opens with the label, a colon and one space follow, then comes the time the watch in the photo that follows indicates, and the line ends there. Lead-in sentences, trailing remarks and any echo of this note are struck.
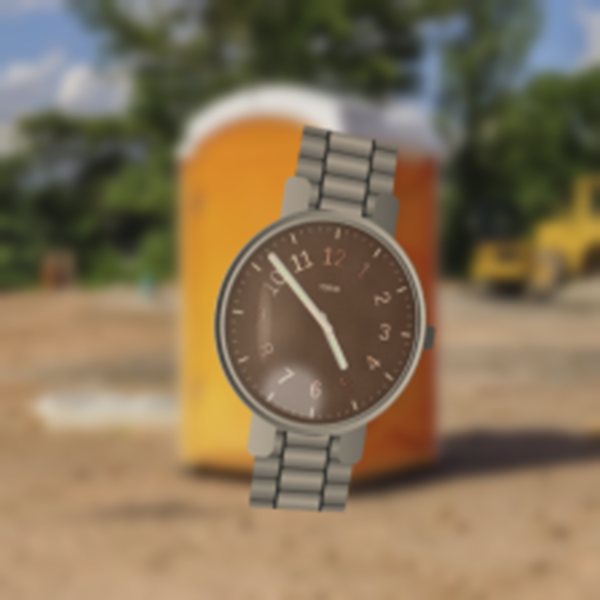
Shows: 4:52
